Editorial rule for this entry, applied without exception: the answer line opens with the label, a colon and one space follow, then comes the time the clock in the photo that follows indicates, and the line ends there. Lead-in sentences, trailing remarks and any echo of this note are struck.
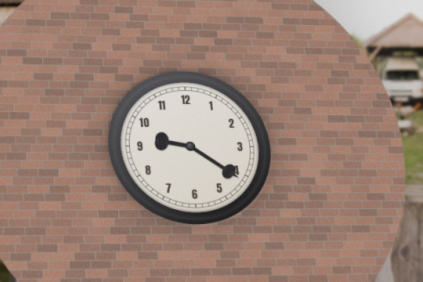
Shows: 9:21
